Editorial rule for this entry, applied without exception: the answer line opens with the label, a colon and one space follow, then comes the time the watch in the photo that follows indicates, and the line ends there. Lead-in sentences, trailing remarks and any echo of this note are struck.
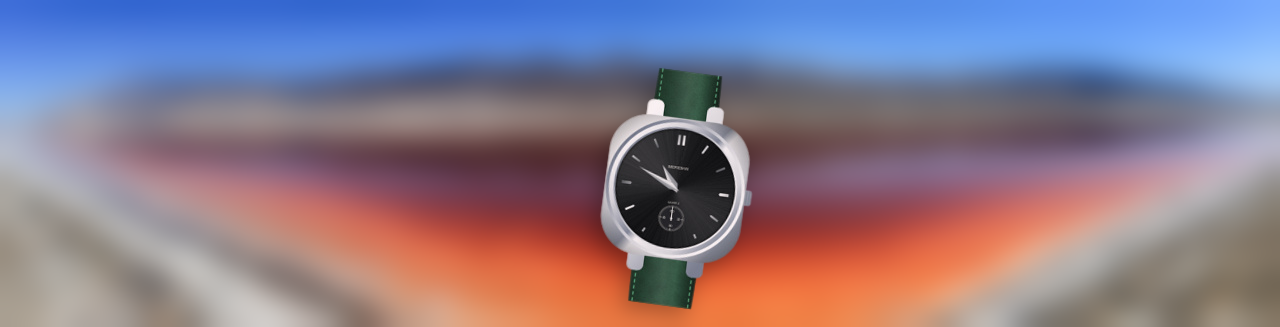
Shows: 10:49
